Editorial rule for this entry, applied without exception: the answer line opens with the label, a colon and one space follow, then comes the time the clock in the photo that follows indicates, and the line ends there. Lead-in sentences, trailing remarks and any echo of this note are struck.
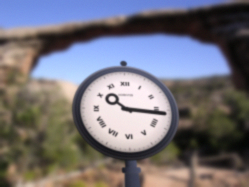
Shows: 10:16
